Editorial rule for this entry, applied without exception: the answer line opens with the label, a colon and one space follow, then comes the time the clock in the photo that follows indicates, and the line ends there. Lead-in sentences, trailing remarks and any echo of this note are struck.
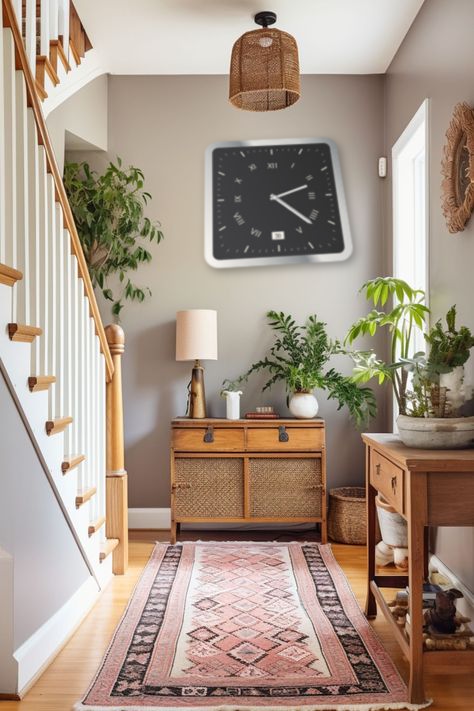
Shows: 2:22
